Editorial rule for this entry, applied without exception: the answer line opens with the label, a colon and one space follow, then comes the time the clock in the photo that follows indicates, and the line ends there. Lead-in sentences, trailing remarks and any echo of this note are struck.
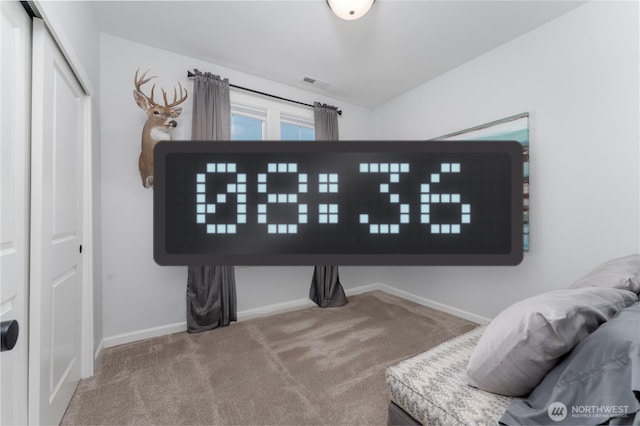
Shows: 8:36
